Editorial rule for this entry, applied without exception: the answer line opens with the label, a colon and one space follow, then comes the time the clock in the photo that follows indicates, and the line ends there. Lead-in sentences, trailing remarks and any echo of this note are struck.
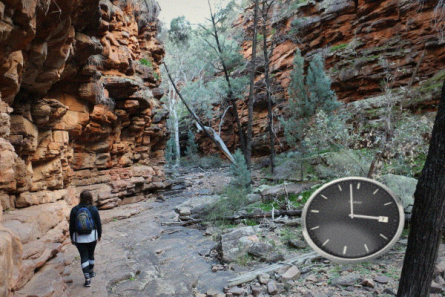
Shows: 2:58
